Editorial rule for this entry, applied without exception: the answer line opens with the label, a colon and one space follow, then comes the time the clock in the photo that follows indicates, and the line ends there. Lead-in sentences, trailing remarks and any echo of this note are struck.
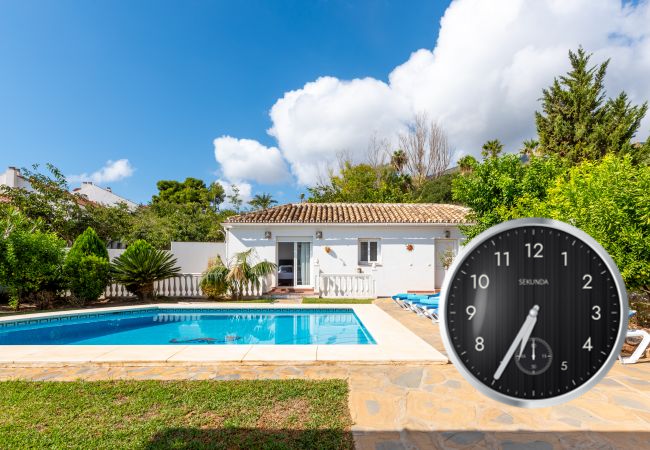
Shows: 6:35
